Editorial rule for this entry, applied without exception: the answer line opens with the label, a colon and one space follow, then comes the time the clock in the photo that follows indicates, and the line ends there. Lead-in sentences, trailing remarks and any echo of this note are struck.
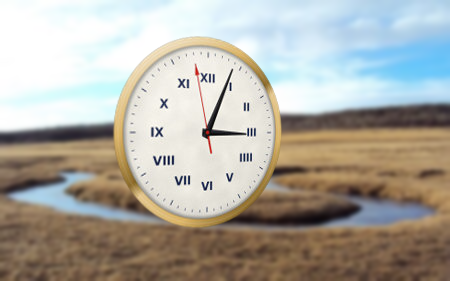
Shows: 3:03:58
